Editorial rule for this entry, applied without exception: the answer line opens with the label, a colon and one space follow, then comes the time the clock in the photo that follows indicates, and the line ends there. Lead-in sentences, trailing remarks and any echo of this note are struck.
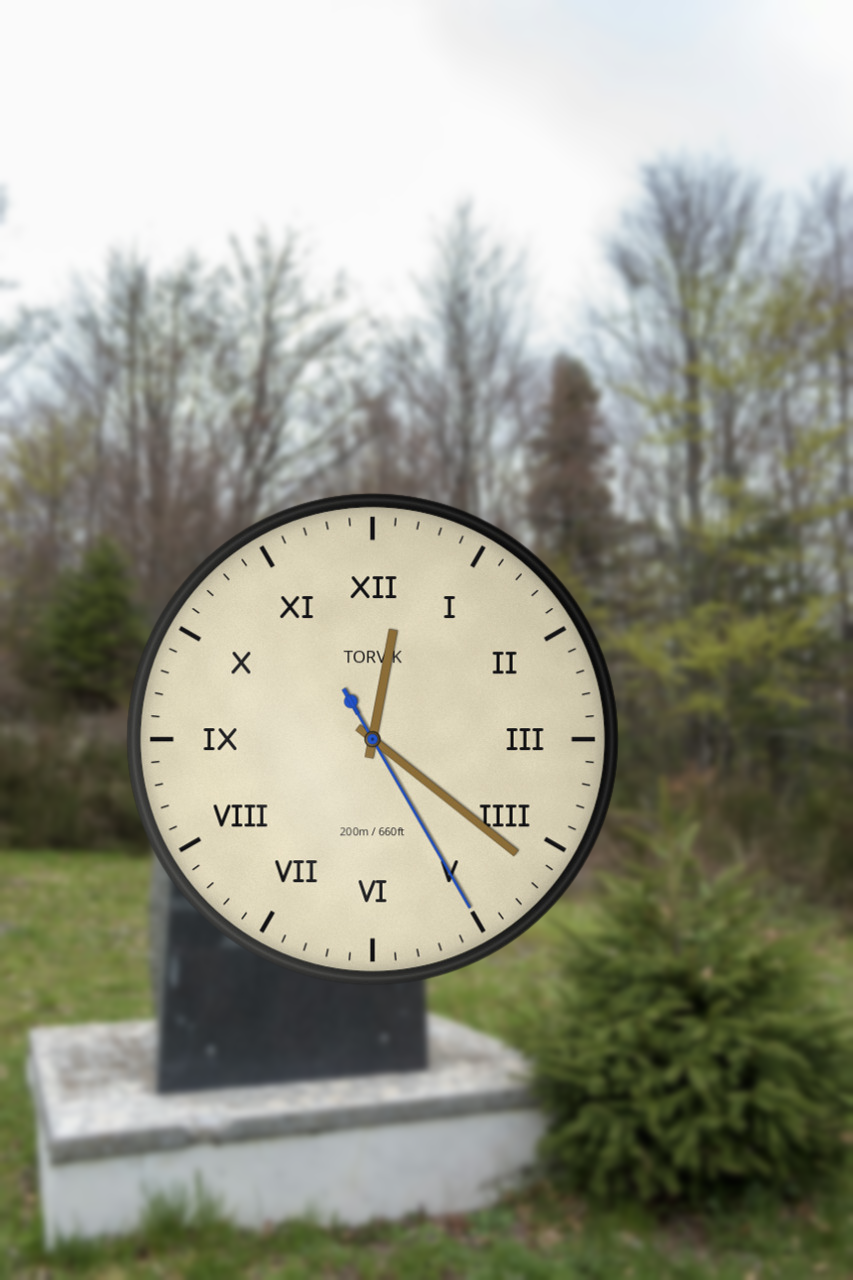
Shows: 12:21:25
